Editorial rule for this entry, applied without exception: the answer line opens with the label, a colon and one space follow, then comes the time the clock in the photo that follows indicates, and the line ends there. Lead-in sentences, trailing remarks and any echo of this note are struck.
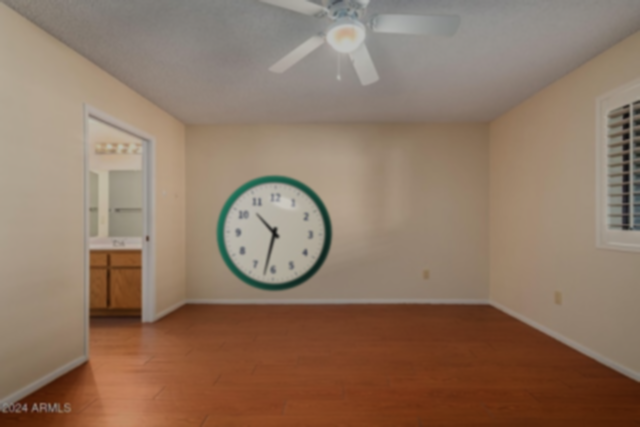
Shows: 10:32
